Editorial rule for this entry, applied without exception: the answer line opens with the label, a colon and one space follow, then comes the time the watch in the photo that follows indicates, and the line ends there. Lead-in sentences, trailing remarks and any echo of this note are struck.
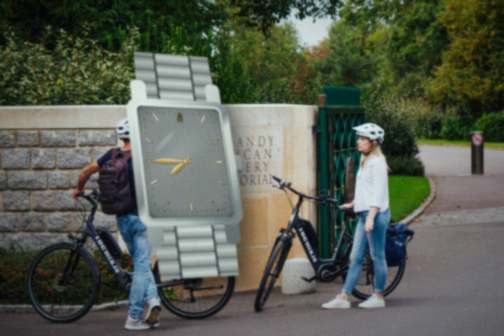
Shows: 7:45
